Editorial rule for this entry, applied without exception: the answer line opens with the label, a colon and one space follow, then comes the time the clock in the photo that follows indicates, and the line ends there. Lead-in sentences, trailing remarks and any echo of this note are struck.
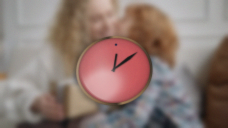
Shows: 12:08
